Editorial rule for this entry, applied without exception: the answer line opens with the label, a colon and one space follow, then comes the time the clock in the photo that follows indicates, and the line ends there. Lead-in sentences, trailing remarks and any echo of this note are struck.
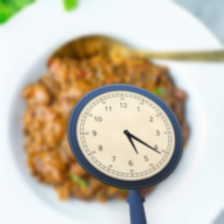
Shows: 5:21
